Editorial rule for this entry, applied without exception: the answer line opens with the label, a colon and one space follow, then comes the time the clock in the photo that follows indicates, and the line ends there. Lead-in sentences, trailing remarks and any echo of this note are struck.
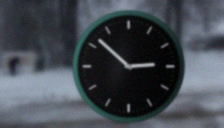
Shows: 2:52
